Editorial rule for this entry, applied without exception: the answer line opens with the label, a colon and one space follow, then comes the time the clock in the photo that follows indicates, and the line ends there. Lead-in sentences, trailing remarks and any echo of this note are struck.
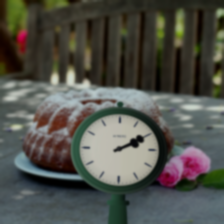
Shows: 2:10
